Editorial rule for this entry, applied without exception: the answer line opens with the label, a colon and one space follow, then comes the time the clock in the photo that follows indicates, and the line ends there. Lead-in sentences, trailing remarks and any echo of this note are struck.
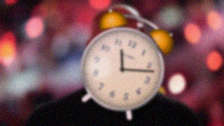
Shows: 11:12
